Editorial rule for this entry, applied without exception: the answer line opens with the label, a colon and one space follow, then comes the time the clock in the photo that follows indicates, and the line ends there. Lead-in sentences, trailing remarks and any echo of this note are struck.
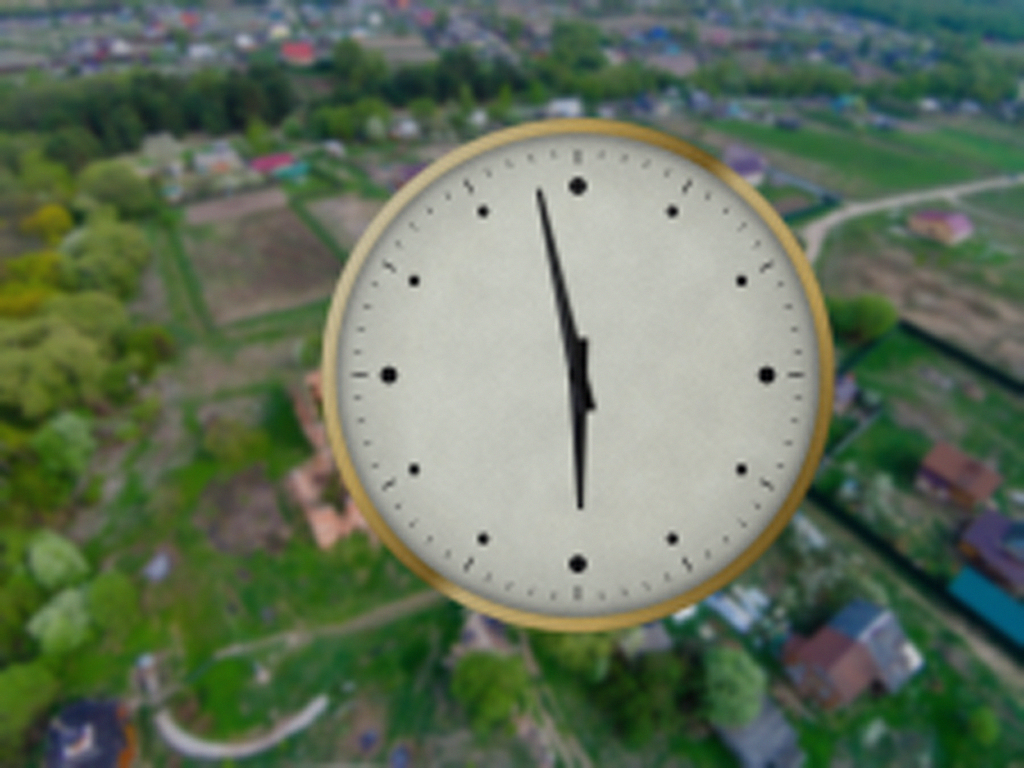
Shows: 5:58
